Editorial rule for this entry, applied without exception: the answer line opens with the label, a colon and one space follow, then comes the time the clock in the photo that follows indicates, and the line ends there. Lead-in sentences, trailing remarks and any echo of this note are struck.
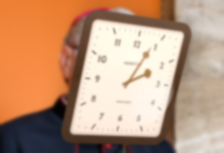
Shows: 2:04
